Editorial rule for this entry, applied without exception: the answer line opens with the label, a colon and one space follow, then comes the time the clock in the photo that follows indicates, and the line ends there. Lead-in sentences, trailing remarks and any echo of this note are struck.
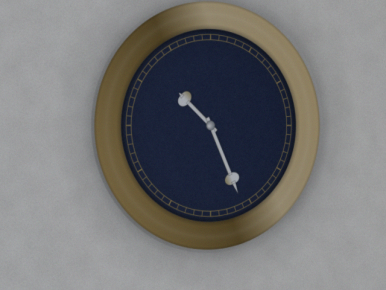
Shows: 10:26
